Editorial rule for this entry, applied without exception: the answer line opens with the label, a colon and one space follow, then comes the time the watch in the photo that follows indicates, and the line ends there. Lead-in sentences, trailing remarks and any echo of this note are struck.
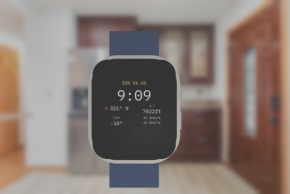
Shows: 9:09
